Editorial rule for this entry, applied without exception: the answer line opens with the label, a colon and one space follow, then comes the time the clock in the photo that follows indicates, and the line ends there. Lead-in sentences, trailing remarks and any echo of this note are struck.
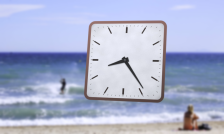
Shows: 8:24
